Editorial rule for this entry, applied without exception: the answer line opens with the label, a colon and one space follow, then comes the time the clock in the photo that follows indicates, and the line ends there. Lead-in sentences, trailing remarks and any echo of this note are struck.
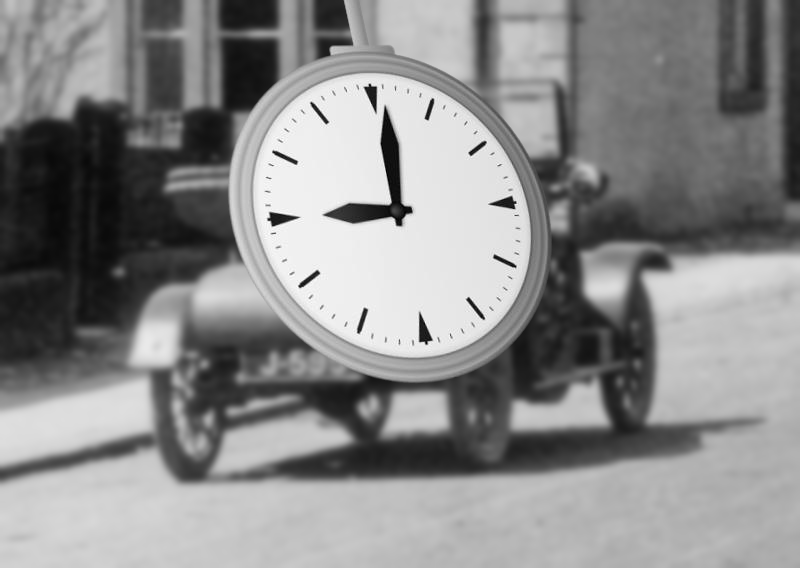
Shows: 9:01
